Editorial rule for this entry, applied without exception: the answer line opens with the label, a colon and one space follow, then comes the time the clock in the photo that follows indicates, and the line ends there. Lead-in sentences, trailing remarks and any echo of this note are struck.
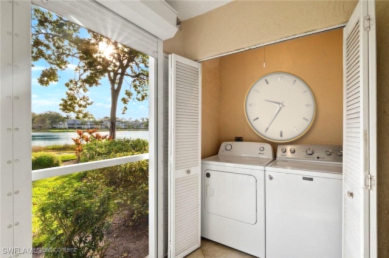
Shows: 9:35
